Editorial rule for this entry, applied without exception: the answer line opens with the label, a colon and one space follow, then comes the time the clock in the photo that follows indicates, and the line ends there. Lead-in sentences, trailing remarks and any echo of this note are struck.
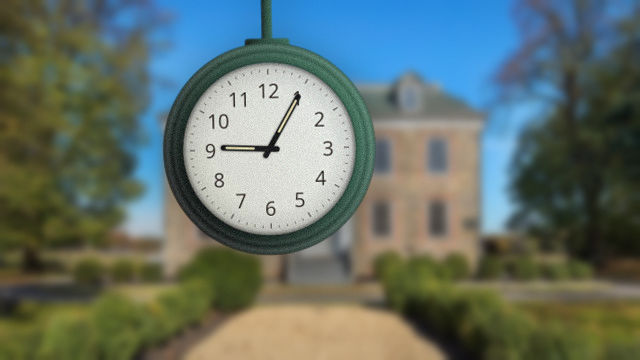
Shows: 9:05
